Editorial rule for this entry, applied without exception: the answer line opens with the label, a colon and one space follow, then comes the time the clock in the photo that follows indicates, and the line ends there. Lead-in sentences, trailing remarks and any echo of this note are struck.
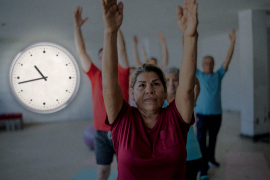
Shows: 10:43
